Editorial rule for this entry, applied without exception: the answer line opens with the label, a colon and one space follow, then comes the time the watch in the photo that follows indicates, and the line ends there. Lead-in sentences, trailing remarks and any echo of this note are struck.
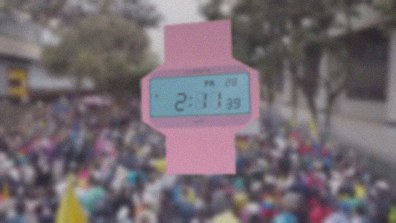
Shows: 2:11
